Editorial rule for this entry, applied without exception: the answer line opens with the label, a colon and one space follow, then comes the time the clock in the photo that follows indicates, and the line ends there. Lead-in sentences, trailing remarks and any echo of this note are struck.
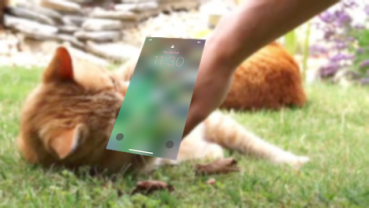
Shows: 11:30
